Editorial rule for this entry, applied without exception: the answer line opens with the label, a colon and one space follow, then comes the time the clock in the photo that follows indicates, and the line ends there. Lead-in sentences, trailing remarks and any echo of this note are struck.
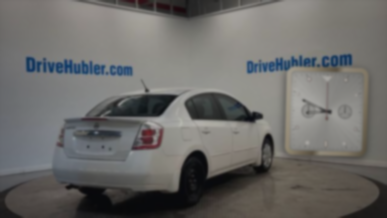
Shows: 8:49
